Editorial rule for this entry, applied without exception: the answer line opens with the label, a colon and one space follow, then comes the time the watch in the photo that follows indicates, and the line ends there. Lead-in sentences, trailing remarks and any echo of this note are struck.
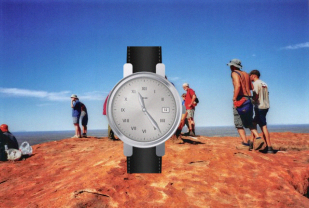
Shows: 11:24
